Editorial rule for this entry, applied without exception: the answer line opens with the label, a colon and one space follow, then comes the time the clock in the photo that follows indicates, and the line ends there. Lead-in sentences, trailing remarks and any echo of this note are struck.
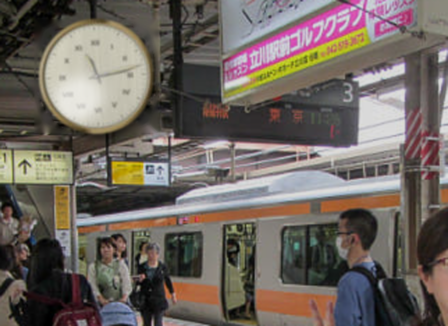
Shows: 11:13
